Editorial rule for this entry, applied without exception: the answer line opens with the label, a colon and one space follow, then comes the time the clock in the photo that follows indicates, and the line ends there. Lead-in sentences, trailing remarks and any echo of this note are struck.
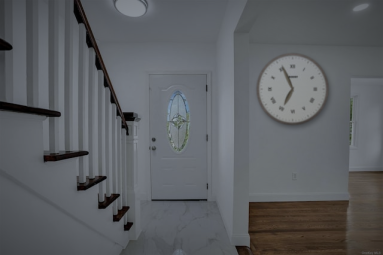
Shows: 6:56
